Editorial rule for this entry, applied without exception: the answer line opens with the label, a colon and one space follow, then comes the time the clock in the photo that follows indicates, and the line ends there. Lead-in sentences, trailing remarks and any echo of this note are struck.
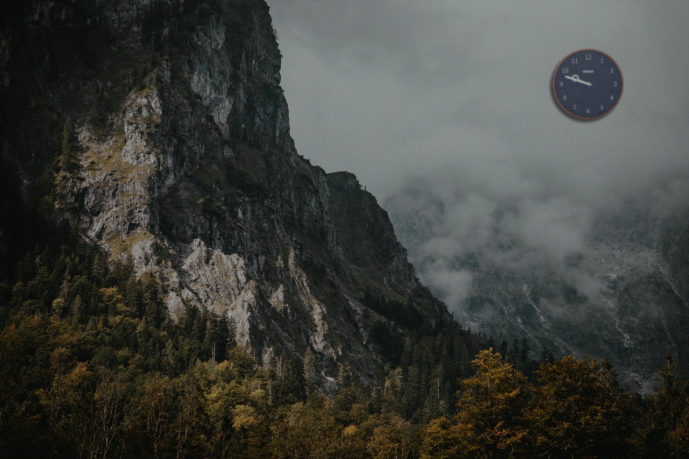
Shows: 9:48
